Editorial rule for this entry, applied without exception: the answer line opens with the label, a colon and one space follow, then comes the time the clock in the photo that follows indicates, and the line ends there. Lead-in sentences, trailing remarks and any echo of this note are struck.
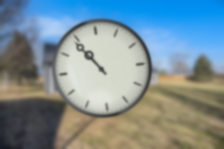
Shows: 10:54
